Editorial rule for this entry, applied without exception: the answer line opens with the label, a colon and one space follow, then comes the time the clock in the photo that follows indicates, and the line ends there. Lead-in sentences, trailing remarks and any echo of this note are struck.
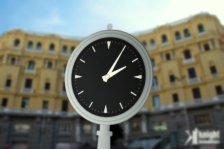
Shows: 2:05
